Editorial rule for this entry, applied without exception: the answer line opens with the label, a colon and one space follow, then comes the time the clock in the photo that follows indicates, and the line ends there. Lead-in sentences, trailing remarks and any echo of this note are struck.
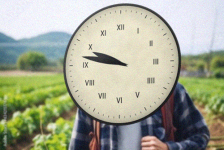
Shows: 9:47
